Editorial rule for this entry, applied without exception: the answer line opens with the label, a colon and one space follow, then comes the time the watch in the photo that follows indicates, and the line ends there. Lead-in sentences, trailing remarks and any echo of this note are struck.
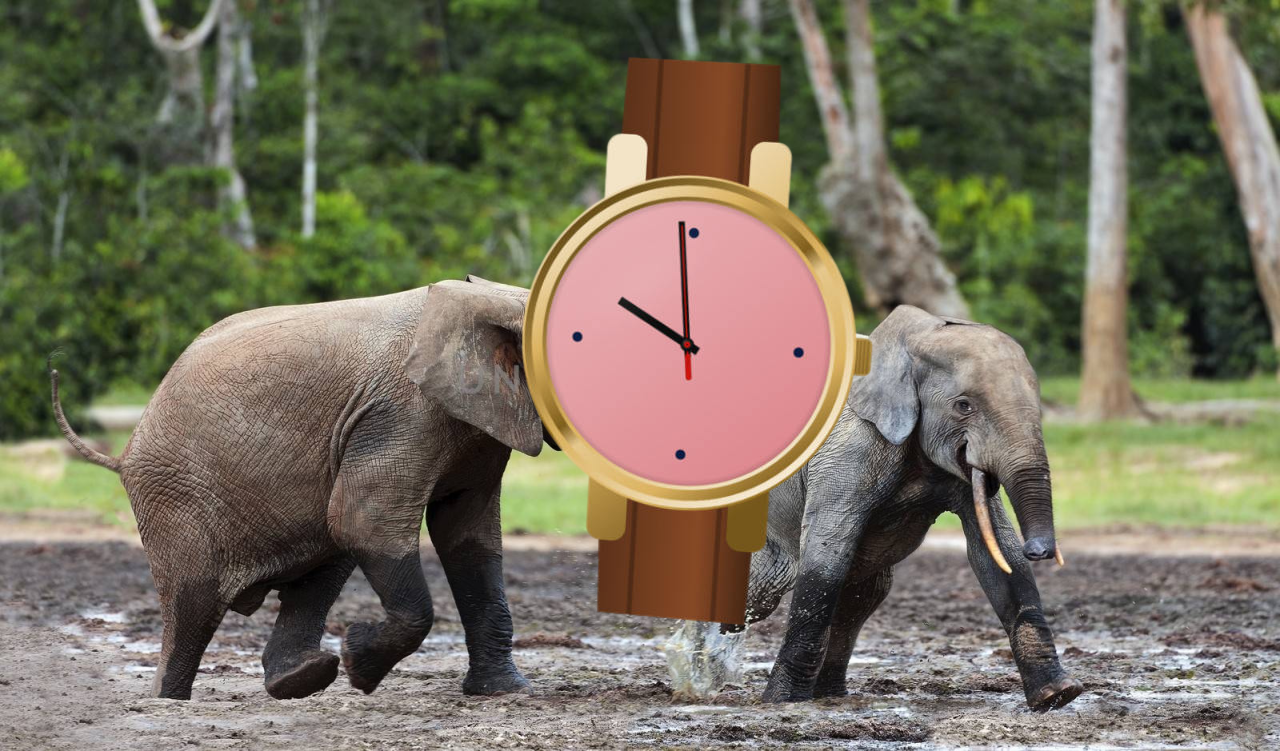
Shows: 9:58:59
